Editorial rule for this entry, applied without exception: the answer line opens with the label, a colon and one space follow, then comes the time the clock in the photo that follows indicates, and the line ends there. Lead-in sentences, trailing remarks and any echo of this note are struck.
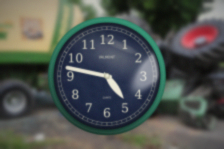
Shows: 4:47
